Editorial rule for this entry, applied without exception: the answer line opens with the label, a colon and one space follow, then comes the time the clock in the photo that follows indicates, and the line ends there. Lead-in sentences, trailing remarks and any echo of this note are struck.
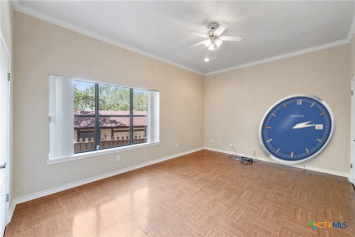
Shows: 2:14
